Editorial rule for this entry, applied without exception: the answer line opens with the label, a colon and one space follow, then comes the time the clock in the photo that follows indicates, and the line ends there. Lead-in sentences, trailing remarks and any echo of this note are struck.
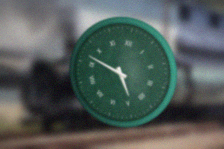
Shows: 4:47
